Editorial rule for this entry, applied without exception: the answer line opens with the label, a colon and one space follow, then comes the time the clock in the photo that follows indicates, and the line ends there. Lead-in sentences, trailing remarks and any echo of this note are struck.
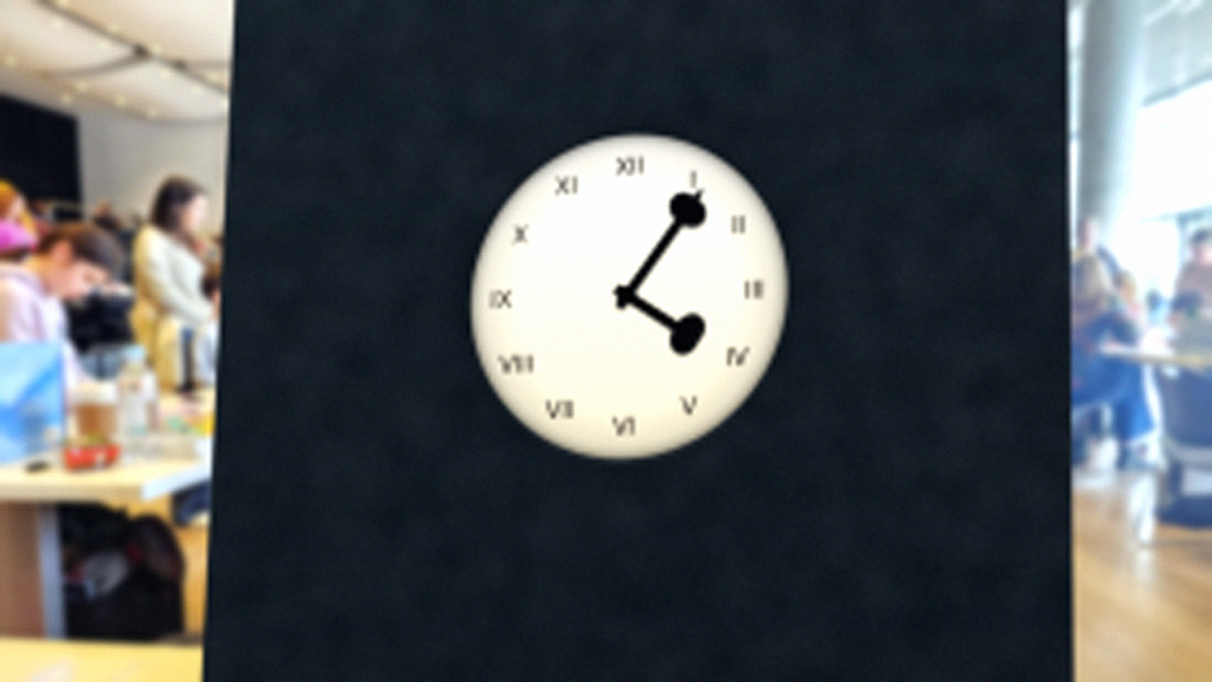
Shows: 4:06
